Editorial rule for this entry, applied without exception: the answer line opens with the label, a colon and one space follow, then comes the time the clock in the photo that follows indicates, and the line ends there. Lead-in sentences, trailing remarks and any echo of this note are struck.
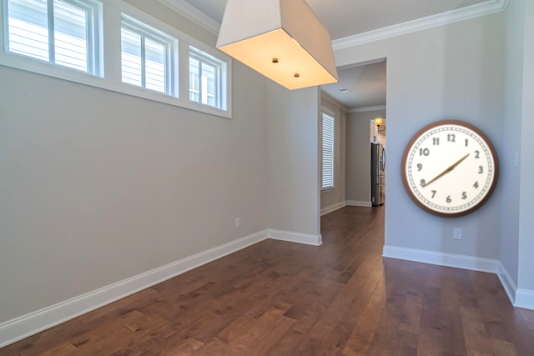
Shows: 1:39
